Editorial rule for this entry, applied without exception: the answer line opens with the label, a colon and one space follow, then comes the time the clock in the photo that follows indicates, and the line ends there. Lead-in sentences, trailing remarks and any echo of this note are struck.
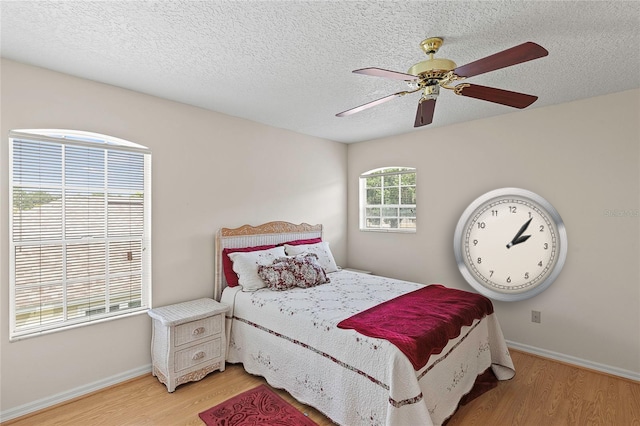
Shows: 2:06
